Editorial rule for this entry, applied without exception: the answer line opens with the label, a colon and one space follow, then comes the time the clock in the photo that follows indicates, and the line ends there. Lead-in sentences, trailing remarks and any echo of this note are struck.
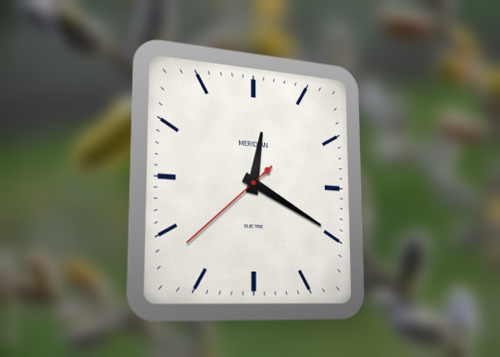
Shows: 12:19:38
